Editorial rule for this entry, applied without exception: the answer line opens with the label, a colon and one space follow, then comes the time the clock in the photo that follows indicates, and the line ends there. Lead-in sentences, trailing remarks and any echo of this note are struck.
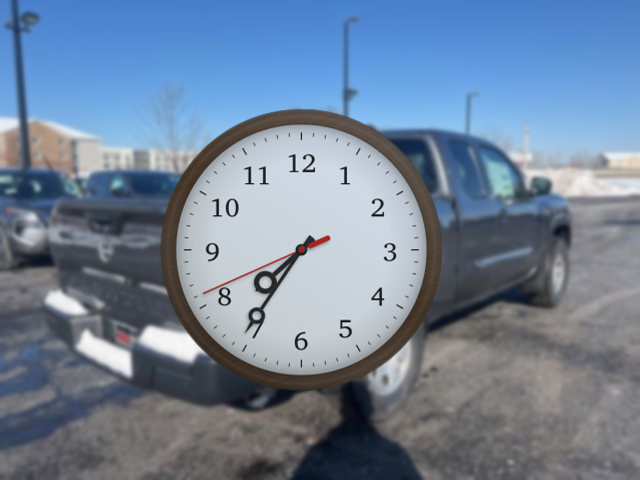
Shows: 7:35:41
